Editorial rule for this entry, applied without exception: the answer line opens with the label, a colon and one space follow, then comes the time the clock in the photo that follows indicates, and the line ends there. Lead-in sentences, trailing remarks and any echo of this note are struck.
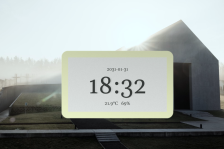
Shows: 18:32
